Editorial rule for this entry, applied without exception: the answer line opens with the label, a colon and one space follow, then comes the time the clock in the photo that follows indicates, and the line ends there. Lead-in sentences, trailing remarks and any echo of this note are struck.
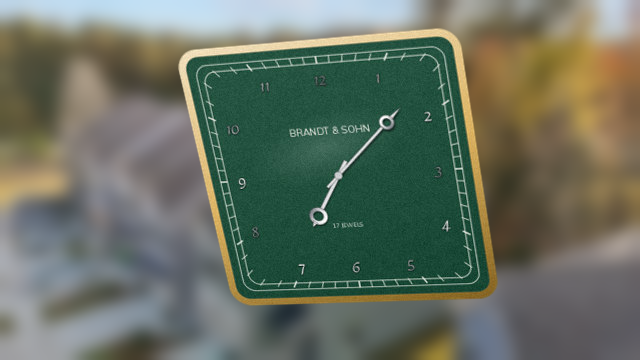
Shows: 7:08
